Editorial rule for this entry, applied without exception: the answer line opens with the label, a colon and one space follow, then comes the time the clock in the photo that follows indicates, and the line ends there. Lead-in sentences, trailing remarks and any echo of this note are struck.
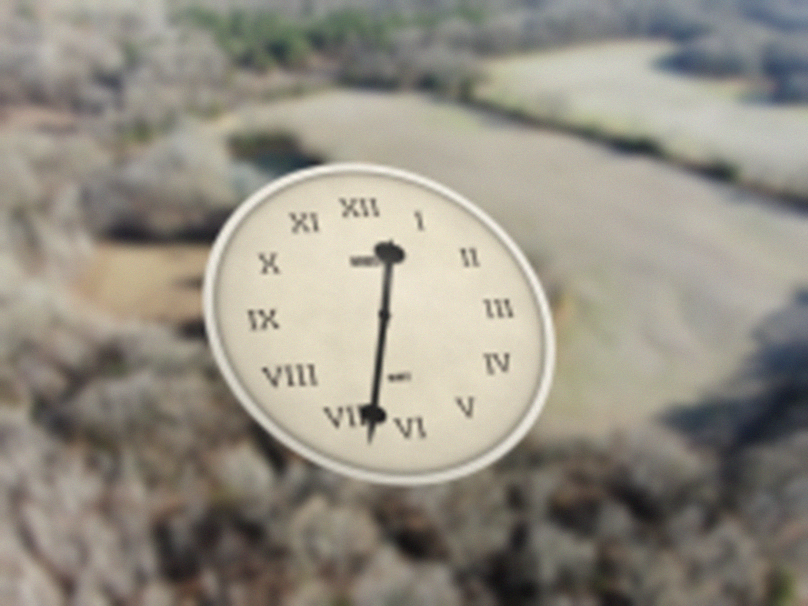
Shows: 12:33
